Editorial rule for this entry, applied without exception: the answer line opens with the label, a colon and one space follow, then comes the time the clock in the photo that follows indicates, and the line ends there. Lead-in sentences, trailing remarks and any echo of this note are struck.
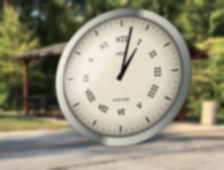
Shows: 1:02
